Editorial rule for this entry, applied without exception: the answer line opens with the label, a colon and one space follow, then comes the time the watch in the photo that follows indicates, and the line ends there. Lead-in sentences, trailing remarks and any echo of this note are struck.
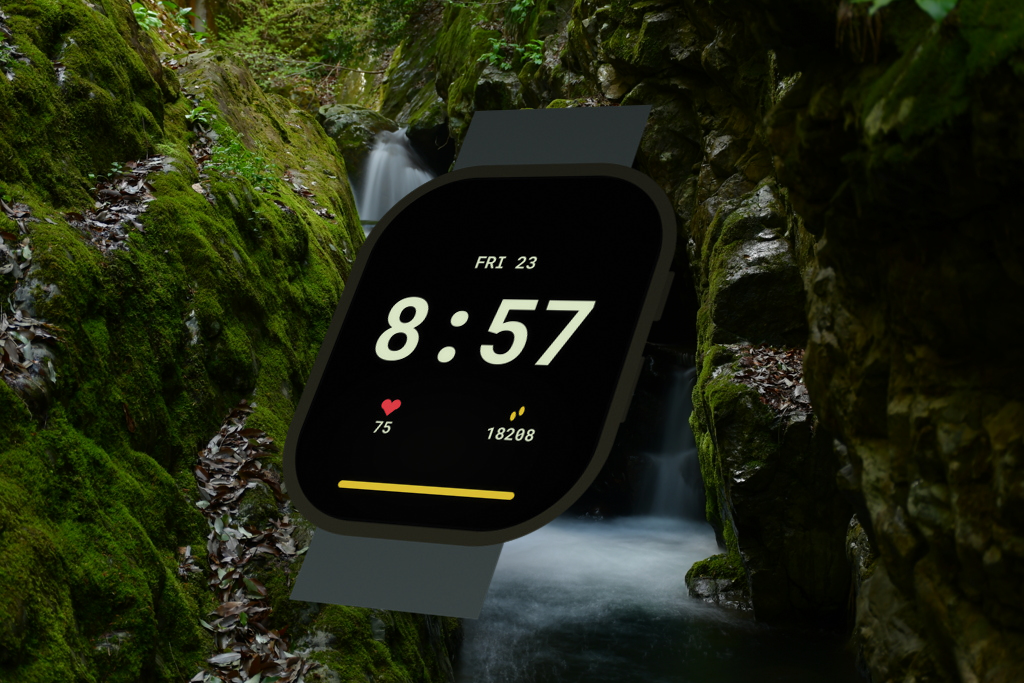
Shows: 8:57
